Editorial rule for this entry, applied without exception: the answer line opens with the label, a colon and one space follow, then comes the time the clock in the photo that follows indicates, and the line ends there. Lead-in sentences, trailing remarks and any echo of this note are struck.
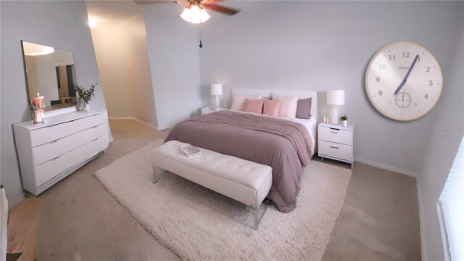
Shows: 7:04
